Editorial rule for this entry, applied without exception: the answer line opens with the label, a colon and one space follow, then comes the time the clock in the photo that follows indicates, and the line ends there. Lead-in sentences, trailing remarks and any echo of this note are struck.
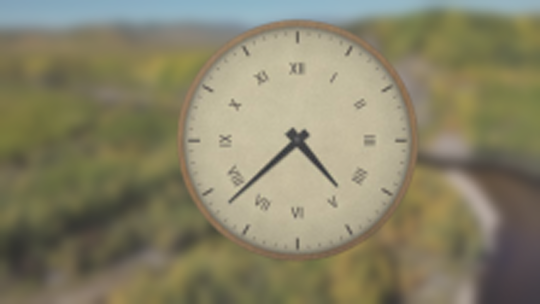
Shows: 4:38
